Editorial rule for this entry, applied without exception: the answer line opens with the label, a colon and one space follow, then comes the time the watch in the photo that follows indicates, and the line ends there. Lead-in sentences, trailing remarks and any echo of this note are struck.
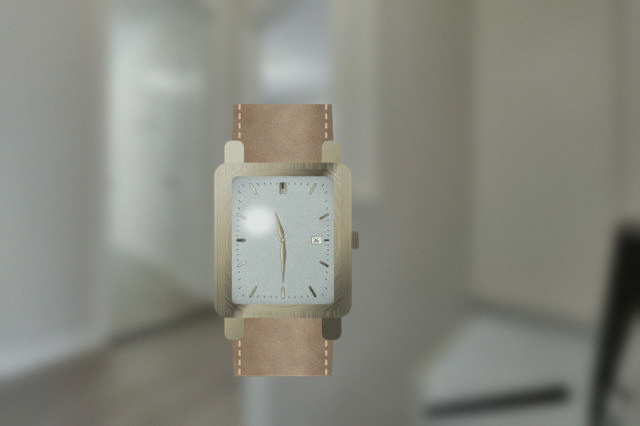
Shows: 11:30
